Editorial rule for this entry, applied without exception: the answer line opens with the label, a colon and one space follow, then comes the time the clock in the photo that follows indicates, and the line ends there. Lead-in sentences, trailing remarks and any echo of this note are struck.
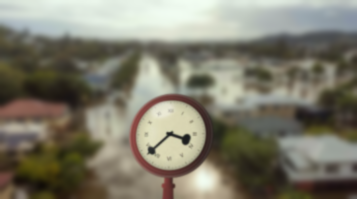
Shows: 3:38
